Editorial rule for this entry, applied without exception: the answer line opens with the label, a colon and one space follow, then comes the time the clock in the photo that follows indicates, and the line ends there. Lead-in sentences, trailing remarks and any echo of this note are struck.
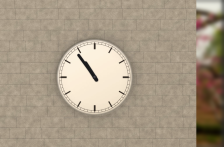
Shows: 10:54
